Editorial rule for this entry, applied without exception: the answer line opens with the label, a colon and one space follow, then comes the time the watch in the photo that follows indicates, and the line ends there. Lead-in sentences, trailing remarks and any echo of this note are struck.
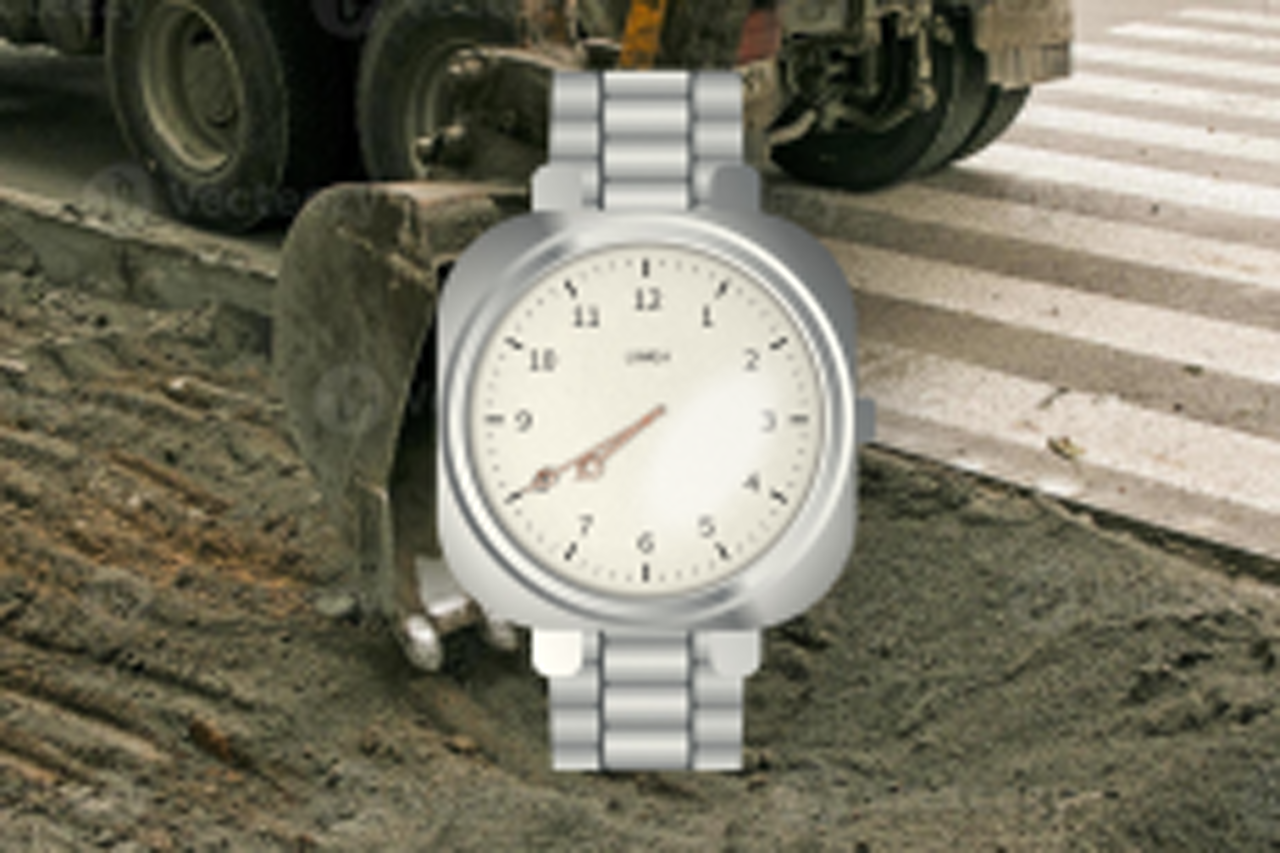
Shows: 7:40
